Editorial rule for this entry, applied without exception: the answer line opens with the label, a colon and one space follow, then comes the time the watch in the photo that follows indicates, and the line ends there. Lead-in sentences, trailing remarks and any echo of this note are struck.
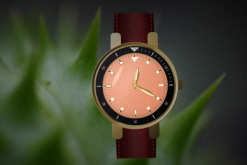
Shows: 12:20
